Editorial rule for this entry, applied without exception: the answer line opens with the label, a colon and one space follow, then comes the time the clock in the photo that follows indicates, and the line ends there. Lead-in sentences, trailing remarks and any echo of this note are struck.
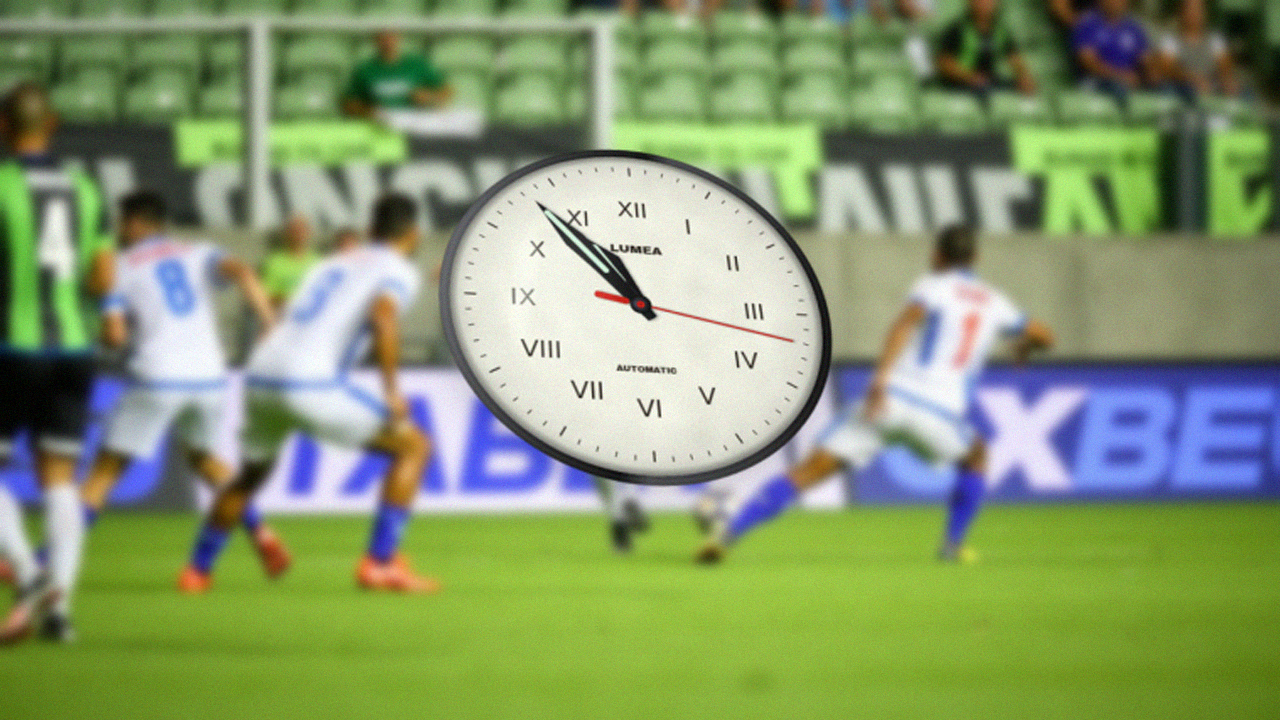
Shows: 10:53:17
